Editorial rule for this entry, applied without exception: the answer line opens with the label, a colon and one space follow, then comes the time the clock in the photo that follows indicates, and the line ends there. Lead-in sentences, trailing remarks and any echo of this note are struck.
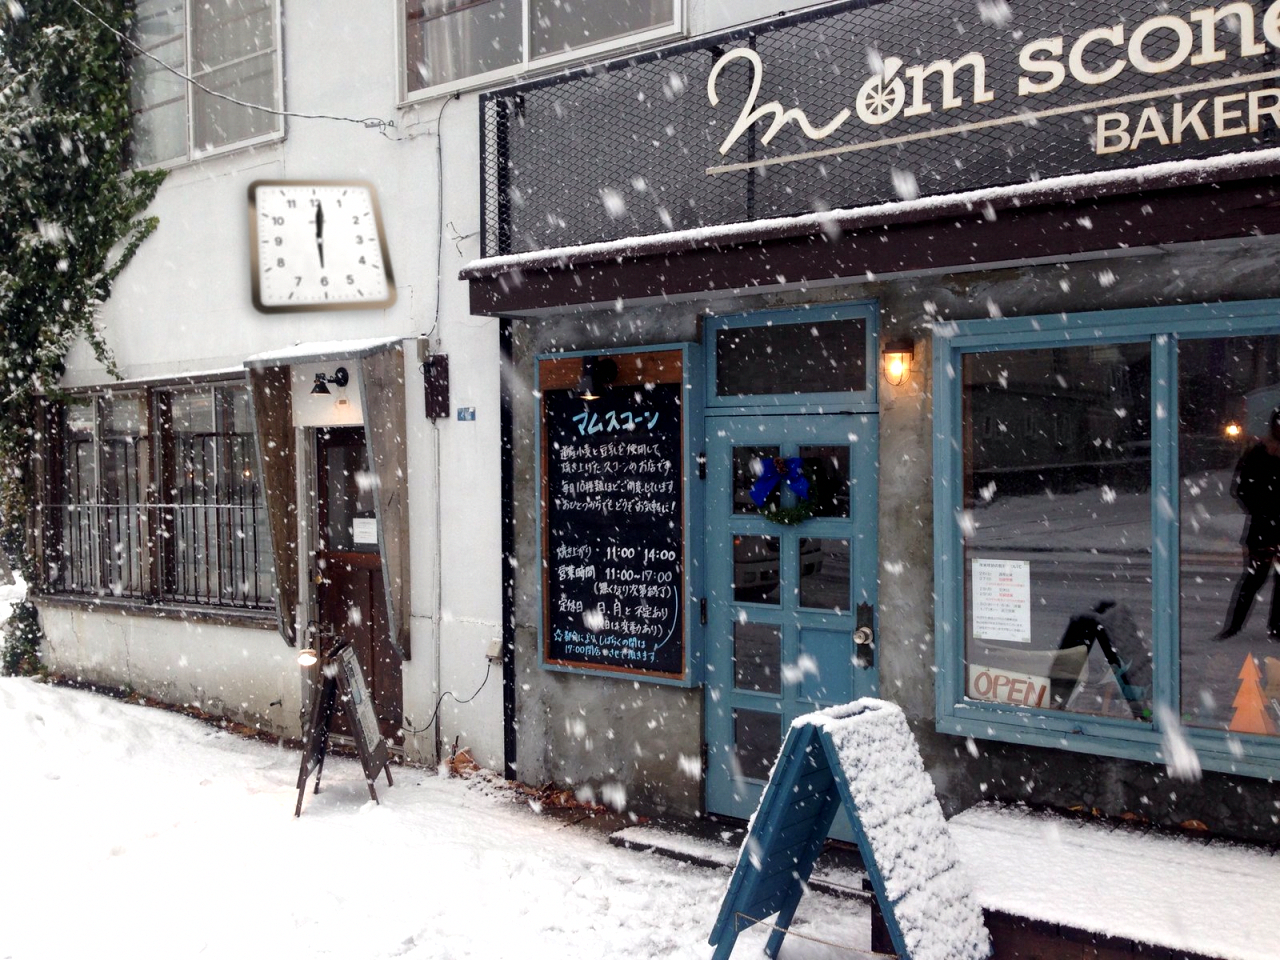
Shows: 6:01
